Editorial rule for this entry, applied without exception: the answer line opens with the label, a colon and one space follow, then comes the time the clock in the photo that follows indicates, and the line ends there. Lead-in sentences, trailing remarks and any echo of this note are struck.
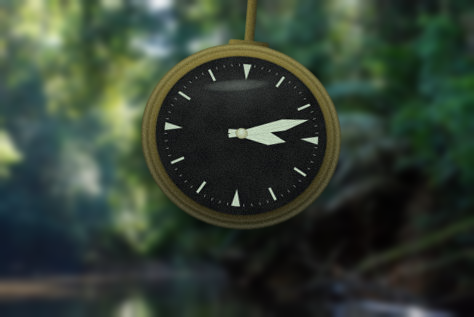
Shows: 3:12
